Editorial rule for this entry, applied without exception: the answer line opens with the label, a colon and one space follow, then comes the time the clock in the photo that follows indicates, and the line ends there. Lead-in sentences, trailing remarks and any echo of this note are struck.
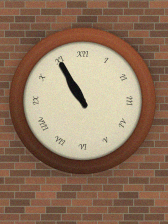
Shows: 10:55
